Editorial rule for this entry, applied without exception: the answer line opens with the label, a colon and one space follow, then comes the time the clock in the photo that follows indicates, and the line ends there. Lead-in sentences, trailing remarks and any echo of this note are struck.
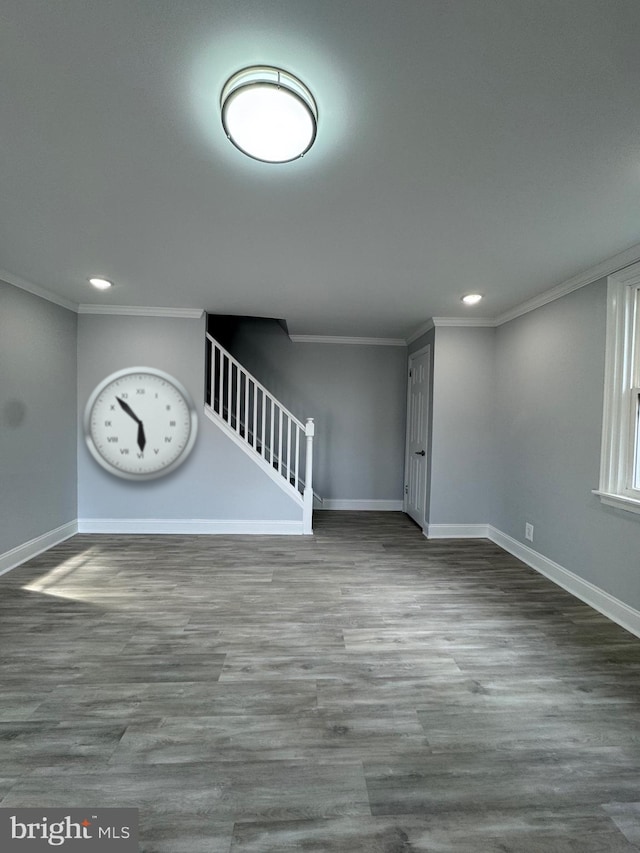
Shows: 5:53
